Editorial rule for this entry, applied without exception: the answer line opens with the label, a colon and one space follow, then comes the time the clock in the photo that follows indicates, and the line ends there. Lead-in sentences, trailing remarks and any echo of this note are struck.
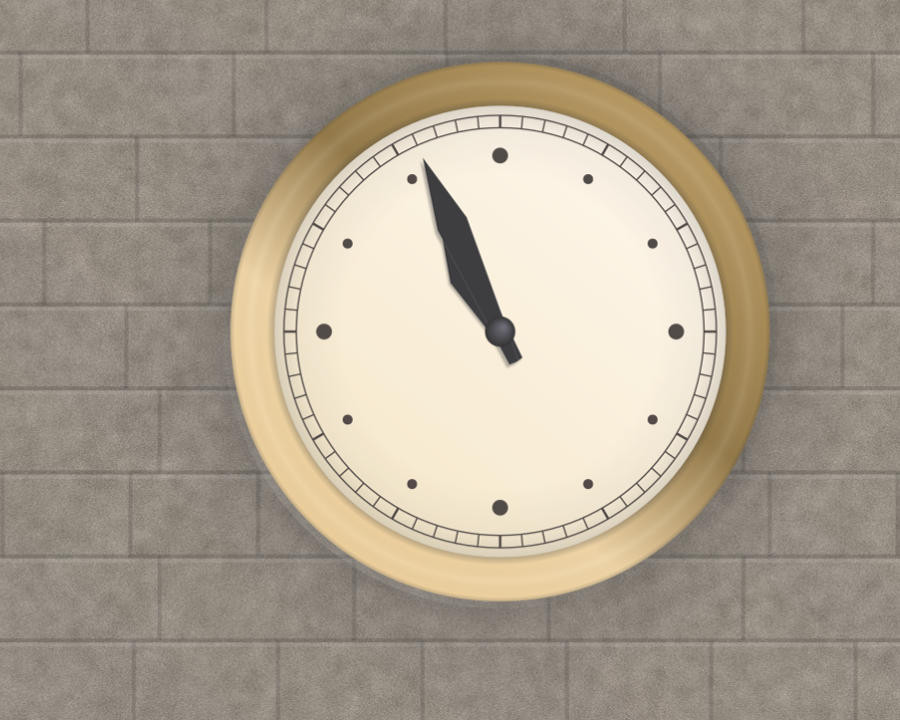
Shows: 10:56
